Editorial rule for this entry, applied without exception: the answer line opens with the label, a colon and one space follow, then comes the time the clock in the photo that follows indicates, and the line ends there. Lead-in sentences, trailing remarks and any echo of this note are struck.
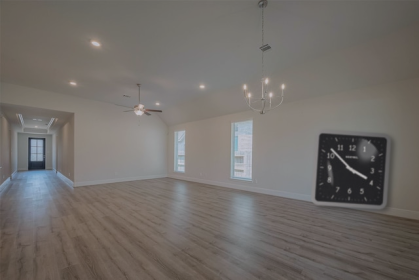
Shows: 3:52
